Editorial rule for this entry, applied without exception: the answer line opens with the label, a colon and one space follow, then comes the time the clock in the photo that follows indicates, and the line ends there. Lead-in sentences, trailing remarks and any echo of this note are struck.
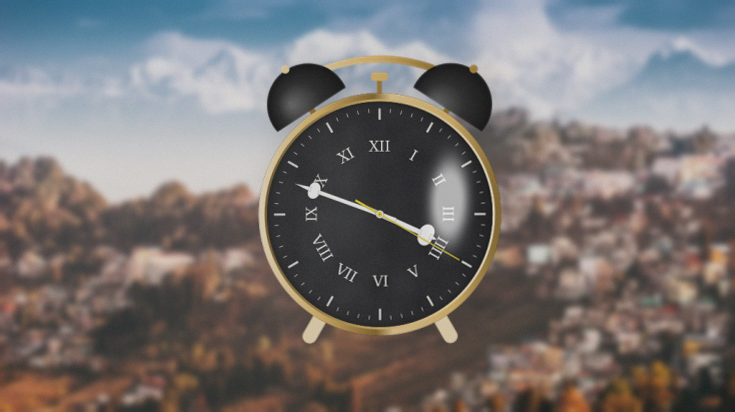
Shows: 3:48:20
